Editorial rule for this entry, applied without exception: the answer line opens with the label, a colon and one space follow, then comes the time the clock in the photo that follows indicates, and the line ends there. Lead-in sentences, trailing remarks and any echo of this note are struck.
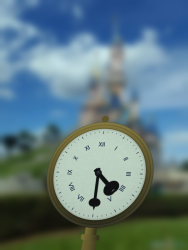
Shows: 4:30
